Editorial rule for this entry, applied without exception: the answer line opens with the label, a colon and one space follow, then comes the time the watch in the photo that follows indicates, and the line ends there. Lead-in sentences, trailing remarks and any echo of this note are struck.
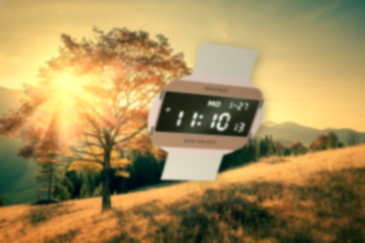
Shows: 11:10
